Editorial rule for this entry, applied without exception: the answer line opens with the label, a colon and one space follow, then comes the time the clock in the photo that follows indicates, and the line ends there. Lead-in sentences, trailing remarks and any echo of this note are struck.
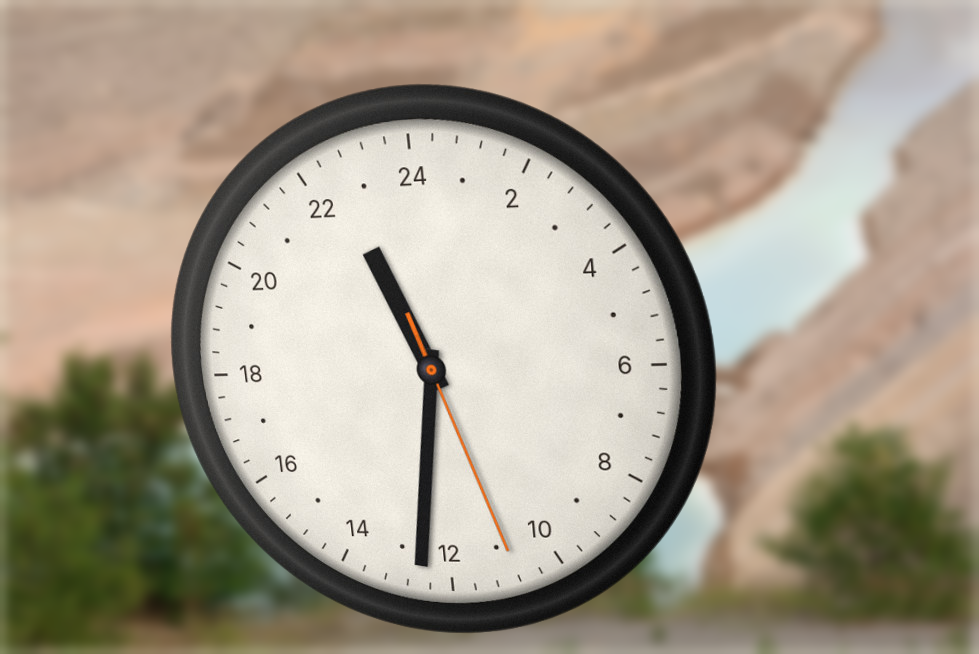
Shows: 22:31:27
